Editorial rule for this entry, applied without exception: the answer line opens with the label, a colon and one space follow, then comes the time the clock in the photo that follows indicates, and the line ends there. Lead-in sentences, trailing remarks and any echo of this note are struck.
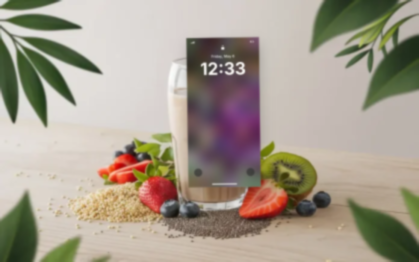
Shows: 12:33
